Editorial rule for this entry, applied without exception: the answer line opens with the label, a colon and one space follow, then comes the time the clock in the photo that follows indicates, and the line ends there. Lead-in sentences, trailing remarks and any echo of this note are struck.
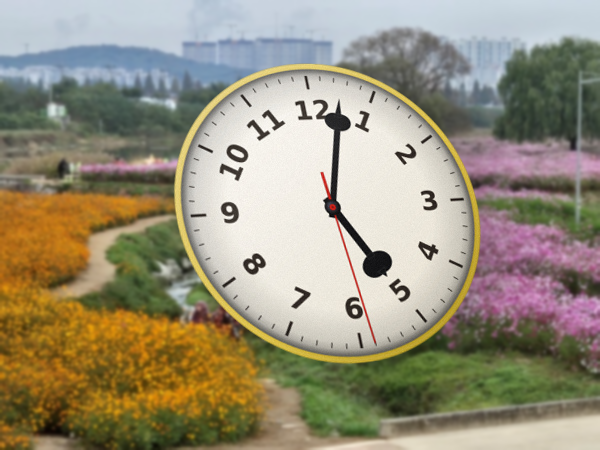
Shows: 5:02:29
